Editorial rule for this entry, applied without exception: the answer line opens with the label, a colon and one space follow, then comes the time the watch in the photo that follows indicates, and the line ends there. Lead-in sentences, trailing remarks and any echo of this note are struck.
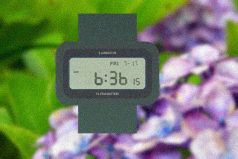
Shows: 6:36:15
